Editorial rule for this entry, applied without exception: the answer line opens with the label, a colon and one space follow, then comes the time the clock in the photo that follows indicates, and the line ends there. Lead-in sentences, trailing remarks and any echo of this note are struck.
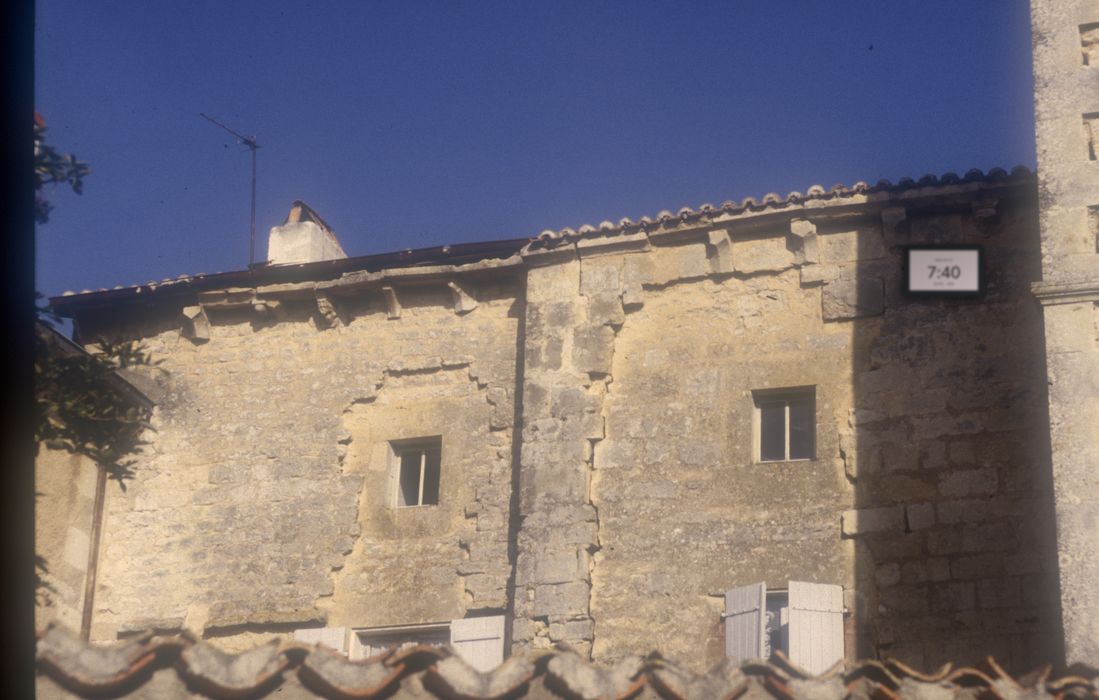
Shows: 7:40
